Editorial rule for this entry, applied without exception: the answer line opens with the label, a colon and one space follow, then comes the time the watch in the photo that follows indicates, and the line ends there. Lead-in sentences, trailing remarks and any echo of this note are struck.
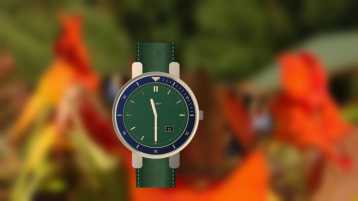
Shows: 11:30
